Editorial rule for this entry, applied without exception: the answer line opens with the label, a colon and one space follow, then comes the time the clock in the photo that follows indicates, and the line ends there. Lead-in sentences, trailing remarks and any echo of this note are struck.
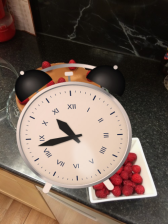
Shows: 10:43
